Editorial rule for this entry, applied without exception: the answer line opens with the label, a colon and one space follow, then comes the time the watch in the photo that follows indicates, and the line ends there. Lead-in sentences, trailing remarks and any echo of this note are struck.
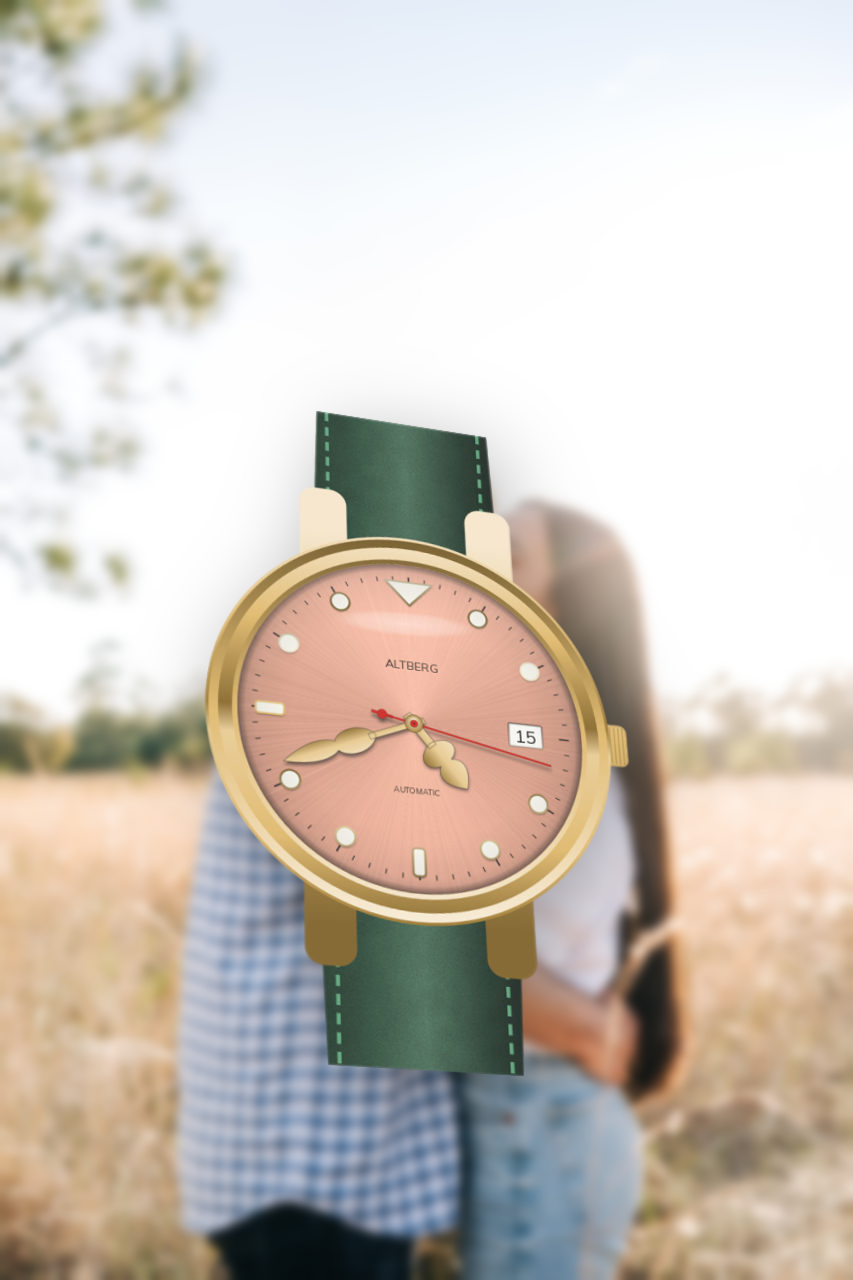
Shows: 4:41:17
